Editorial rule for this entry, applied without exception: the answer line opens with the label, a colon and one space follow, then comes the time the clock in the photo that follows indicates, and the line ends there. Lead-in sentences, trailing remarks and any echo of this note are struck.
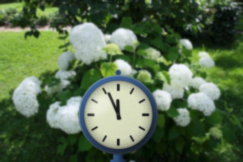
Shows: 11:56
